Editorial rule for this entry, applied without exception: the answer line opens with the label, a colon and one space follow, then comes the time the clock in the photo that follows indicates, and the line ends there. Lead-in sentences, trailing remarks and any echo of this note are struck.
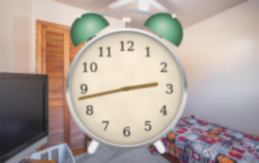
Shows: 2:43
